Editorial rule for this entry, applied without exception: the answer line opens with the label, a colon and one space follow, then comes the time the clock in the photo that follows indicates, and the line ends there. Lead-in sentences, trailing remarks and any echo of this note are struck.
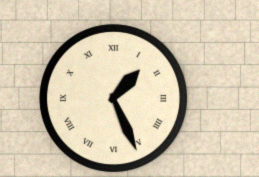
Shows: 1:26
